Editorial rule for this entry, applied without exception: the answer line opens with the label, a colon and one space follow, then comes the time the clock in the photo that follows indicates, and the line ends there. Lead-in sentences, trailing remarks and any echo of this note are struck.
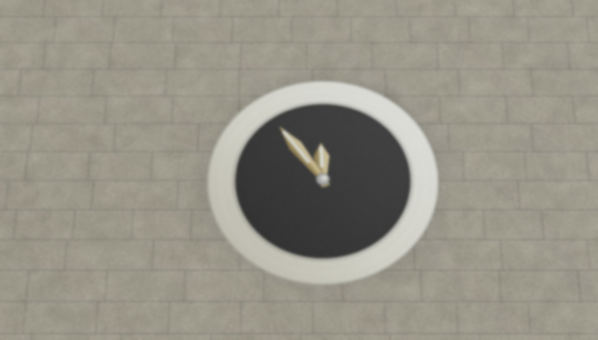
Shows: 11:54
